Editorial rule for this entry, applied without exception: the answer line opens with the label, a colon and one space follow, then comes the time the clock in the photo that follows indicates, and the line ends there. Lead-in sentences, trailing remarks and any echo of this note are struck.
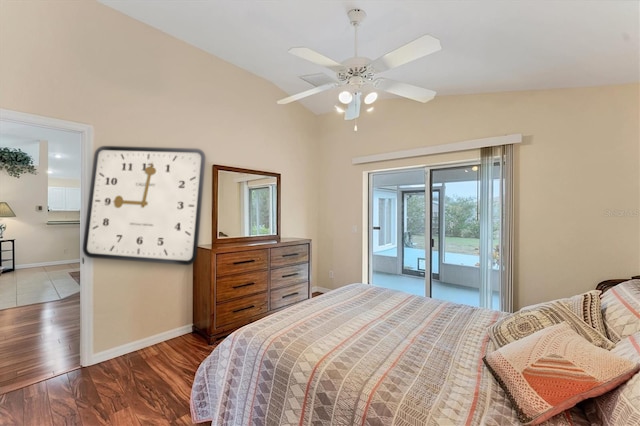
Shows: 9:01
